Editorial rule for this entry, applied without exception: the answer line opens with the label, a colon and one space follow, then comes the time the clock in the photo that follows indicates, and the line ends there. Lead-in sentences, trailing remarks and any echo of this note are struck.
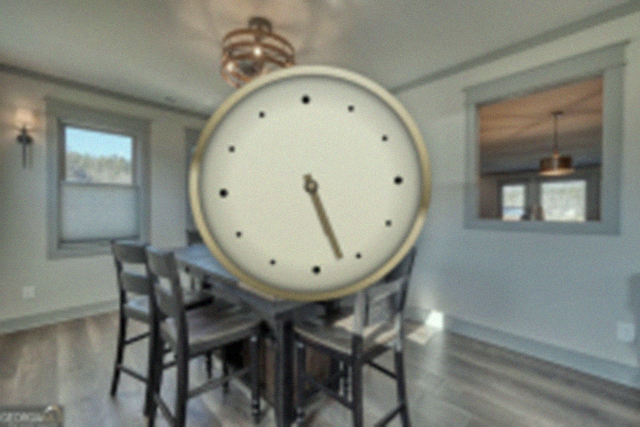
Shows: 5:27
